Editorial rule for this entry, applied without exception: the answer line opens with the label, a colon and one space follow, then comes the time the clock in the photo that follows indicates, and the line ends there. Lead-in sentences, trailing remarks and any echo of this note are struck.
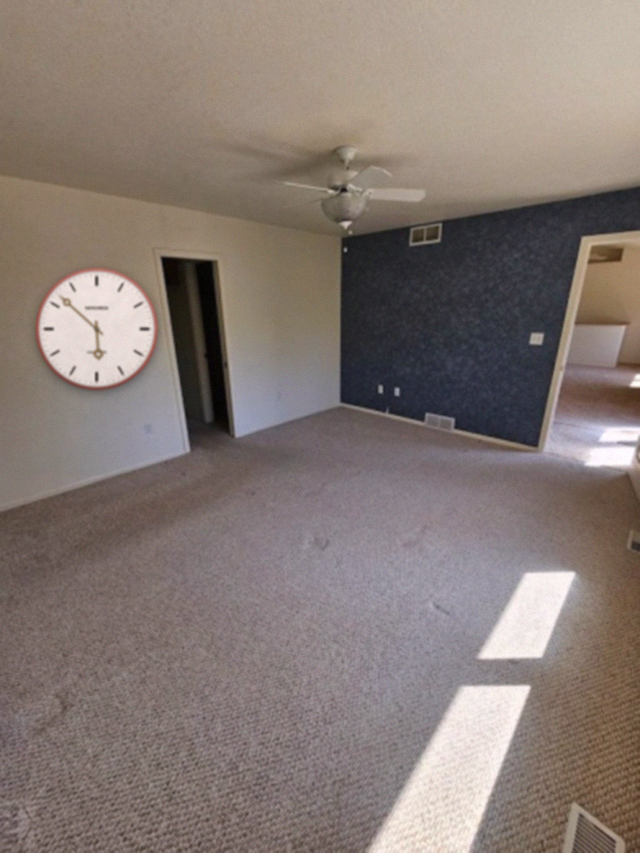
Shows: 5:52
